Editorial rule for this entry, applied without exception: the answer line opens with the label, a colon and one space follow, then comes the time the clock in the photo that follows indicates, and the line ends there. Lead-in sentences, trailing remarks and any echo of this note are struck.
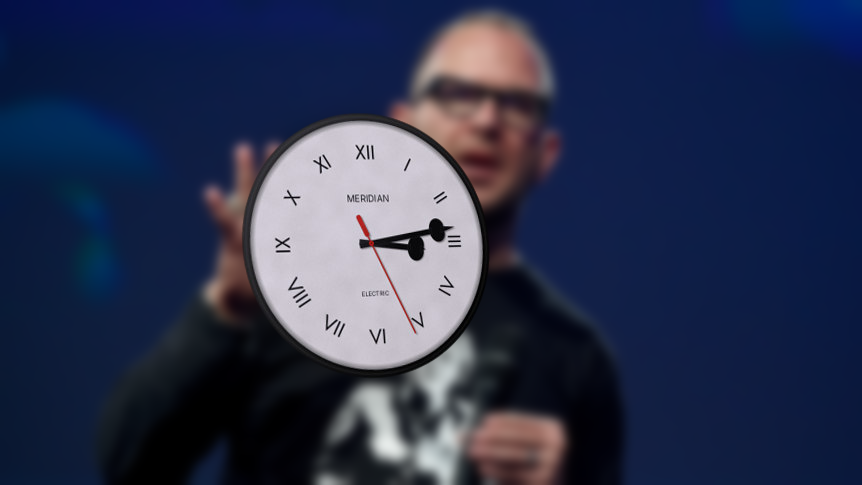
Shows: 3:13:26
